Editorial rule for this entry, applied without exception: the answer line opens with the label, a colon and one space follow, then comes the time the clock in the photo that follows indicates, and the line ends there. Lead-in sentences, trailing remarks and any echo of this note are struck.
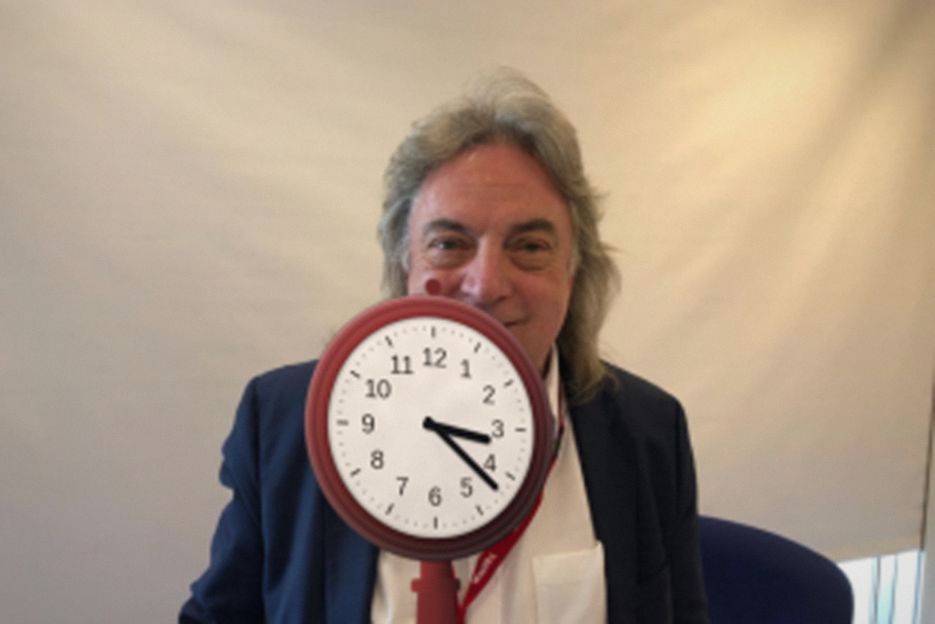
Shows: 3:22
